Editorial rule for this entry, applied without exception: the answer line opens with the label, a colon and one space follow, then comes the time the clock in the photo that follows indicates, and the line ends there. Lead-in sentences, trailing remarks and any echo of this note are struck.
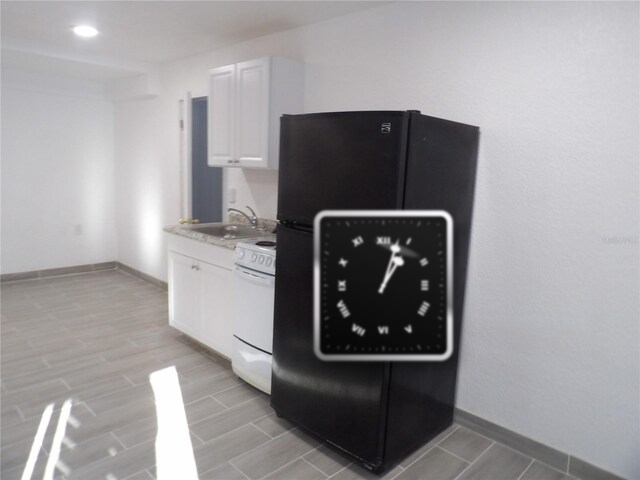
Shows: 1:03
